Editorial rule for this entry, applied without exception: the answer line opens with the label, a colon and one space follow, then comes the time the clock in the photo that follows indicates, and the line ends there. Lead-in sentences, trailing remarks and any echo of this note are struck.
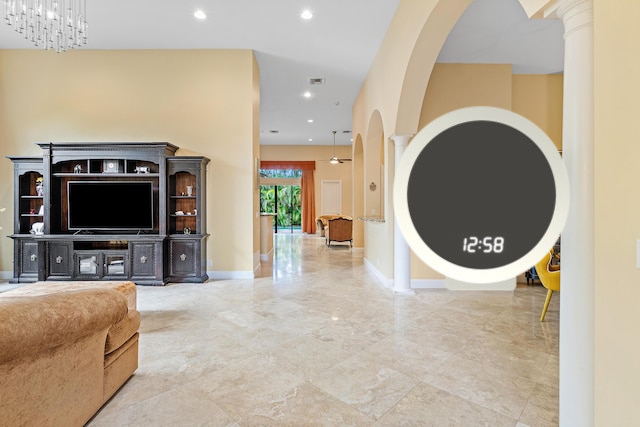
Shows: 12:58
